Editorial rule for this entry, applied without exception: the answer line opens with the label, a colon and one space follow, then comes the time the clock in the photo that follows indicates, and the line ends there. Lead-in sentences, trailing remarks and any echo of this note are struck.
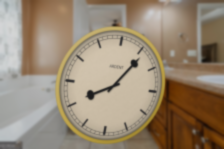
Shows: 8:06
